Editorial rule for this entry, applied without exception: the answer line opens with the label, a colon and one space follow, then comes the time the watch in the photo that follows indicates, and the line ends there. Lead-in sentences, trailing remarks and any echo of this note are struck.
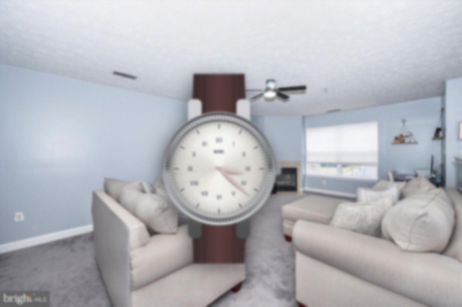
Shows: 3:22
